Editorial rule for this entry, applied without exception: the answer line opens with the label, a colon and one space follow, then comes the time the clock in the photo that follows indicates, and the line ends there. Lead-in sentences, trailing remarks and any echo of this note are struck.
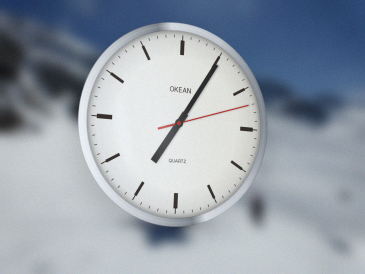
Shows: 7:05:12
